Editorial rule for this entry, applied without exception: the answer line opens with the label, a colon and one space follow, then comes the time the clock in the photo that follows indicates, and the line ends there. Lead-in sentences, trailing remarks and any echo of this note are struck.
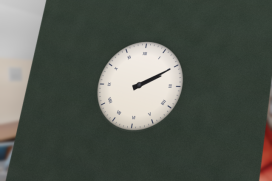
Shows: 2:10
